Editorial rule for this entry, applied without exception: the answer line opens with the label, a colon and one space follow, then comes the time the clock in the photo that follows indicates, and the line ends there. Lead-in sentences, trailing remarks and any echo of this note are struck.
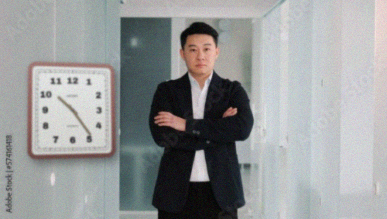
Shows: 10:24
